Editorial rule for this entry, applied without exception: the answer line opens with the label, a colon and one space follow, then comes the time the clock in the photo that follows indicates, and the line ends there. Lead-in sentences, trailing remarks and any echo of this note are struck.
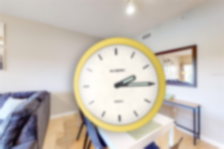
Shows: 2:15
